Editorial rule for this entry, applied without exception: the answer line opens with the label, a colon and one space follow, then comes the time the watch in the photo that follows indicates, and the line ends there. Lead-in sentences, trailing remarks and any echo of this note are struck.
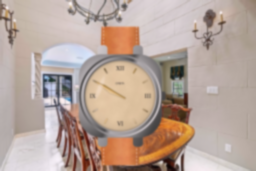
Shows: 9:50
